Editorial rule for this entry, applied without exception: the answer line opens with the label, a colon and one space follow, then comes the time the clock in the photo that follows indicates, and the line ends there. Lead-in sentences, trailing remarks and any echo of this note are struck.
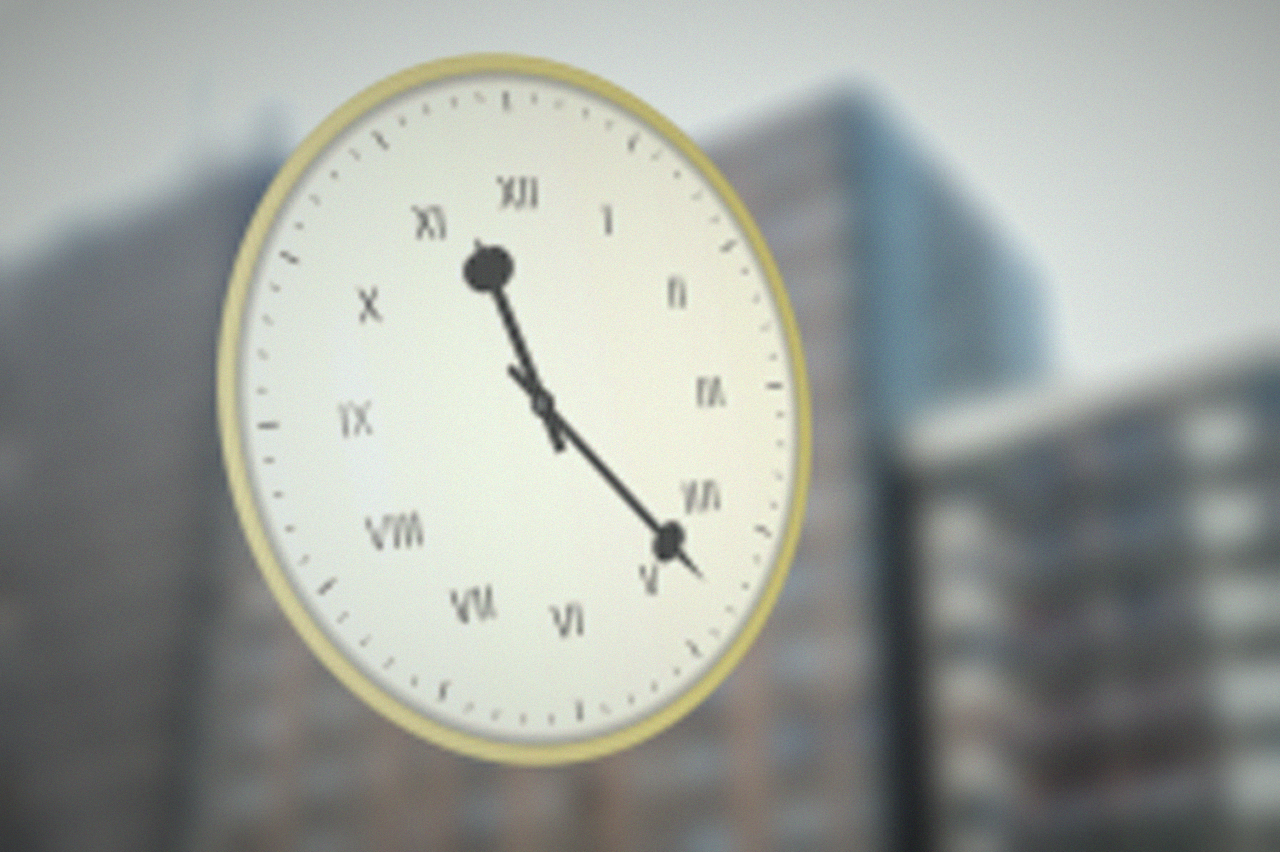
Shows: 11:23
